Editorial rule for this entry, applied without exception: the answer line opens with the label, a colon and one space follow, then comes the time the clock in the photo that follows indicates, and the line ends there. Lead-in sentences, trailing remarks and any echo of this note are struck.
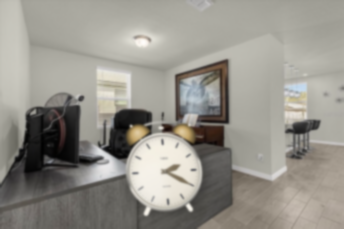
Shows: 2:20
